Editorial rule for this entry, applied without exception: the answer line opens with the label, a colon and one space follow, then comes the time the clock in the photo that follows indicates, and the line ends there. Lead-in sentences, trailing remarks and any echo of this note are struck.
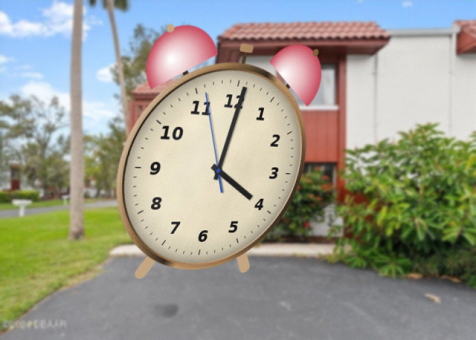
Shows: 4:00:56
